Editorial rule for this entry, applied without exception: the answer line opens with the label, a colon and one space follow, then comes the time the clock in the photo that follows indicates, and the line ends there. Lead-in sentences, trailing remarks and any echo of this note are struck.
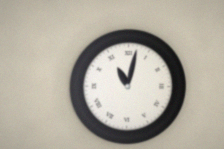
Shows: 11:02
